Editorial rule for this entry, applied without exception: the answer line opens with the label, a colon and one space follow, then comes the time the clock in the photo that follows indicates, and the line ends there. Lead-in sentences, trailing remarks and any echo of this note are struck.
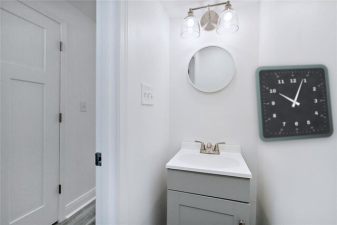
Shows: 10:04
